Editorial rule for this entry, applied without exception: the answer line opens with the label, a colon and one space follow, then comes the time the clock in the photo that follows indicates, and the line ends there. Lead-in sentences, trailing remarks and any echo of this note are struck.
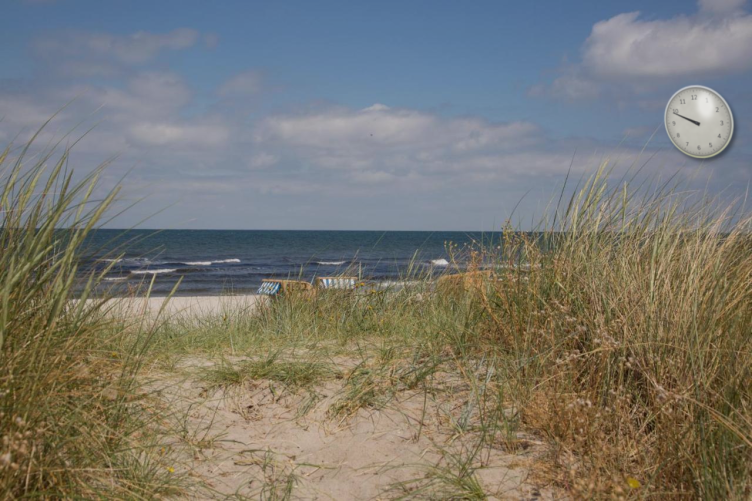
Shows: 9:49
